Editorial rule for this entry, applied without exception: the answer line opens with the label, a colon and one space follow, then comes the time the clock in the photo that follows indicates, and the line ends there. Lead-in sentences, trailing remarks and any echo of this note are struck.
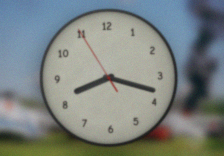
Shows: 8:17:55
